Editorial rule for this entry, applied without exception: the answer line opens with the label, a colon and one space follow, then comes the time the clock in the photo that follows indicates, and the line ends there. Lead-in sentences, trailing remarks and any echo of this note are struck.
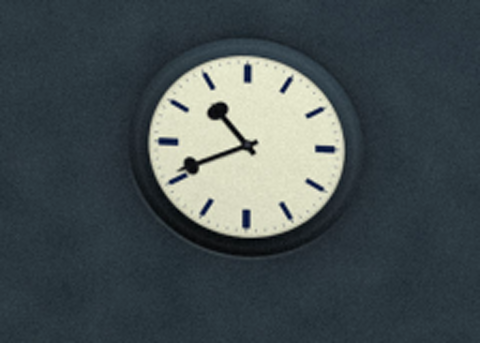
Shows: 10:41
